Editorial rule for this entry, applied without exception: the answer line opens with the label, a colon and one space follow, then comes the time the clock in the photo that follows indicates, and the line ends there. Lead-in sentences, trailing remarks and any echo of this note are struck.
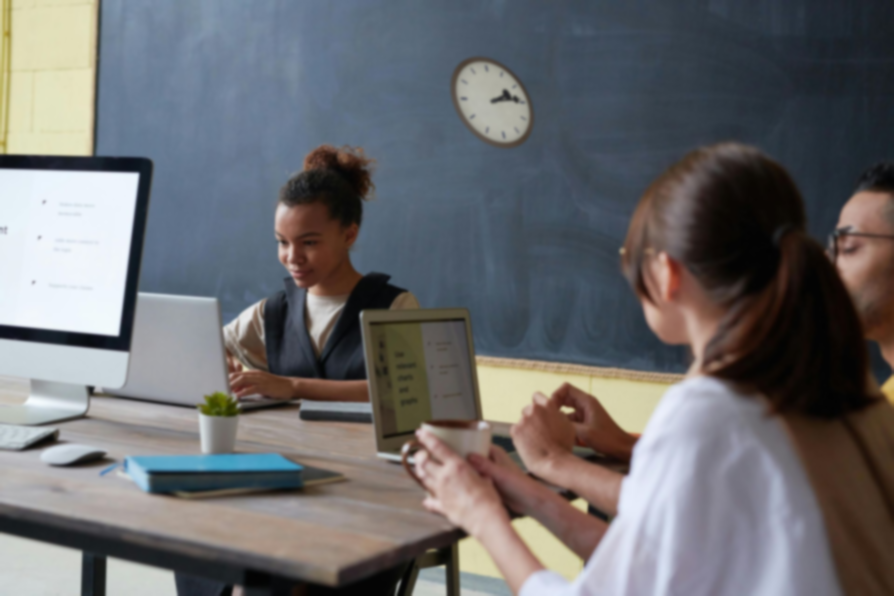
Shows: 2:14
